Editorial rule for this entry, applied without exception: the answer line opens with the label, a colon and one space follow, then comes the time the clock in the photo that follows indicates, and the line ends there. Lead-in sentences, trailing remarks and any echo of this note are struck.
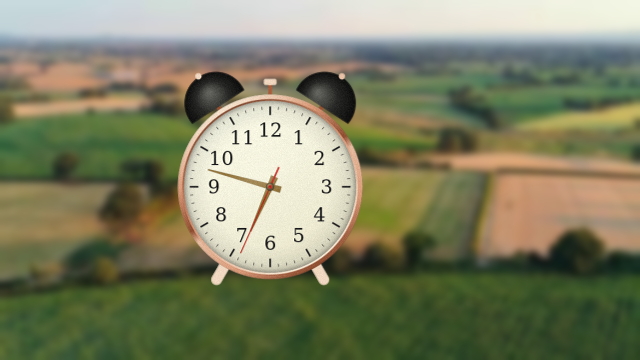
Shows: 6:47:34
